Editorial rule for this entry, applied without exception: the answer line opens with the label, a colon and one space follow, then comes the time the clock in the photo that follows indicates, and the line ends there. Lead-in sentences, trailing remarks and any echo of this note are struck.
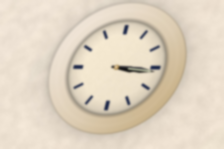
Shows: 3:16
